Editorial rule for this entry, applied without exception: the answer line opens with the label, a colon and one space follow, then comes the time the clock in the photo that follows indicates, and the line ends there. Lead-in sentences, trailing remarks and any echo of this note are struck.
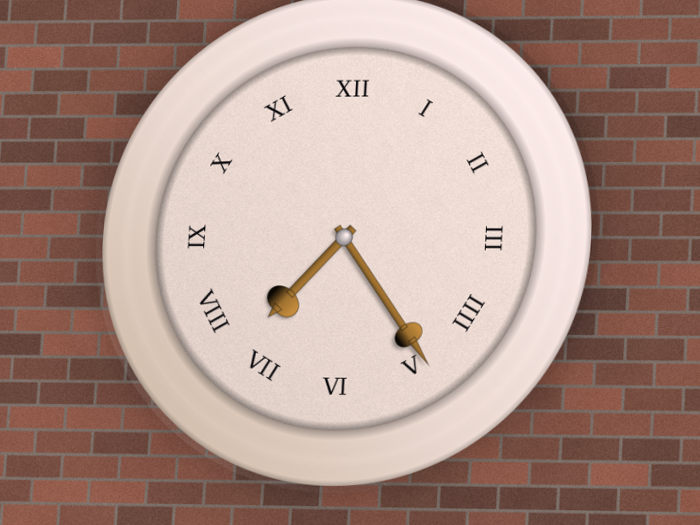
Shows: 7:24
